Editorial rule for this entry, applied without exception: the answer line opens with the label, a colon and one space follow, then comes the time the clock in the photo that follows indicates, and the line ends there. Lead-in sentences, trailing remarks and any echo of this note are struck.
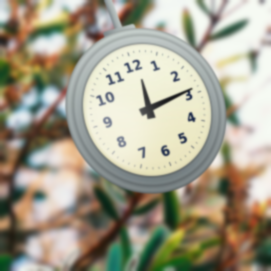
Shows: 12:14
